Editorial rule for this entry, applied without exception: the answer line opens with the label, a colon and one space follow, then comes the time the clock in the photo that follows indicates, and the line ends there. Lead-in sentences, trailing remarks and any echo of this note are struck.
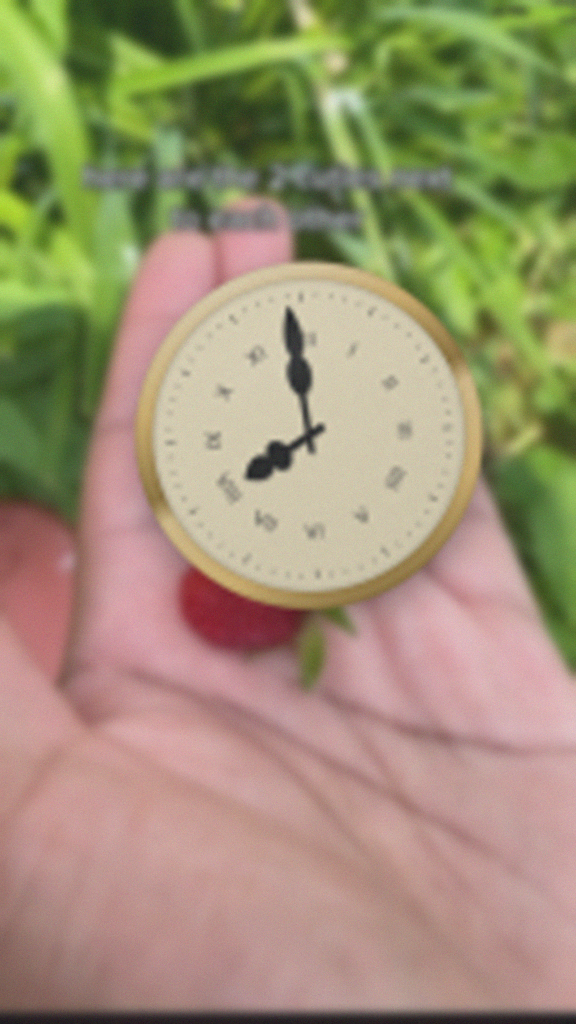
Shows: 7:59
